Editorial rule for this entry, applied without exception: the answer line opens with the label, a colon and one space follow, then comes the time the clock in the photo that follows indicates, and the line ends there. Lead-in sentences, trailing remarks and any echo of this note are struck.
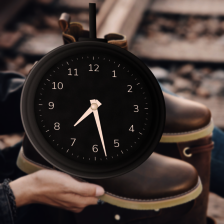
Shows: 7:28
